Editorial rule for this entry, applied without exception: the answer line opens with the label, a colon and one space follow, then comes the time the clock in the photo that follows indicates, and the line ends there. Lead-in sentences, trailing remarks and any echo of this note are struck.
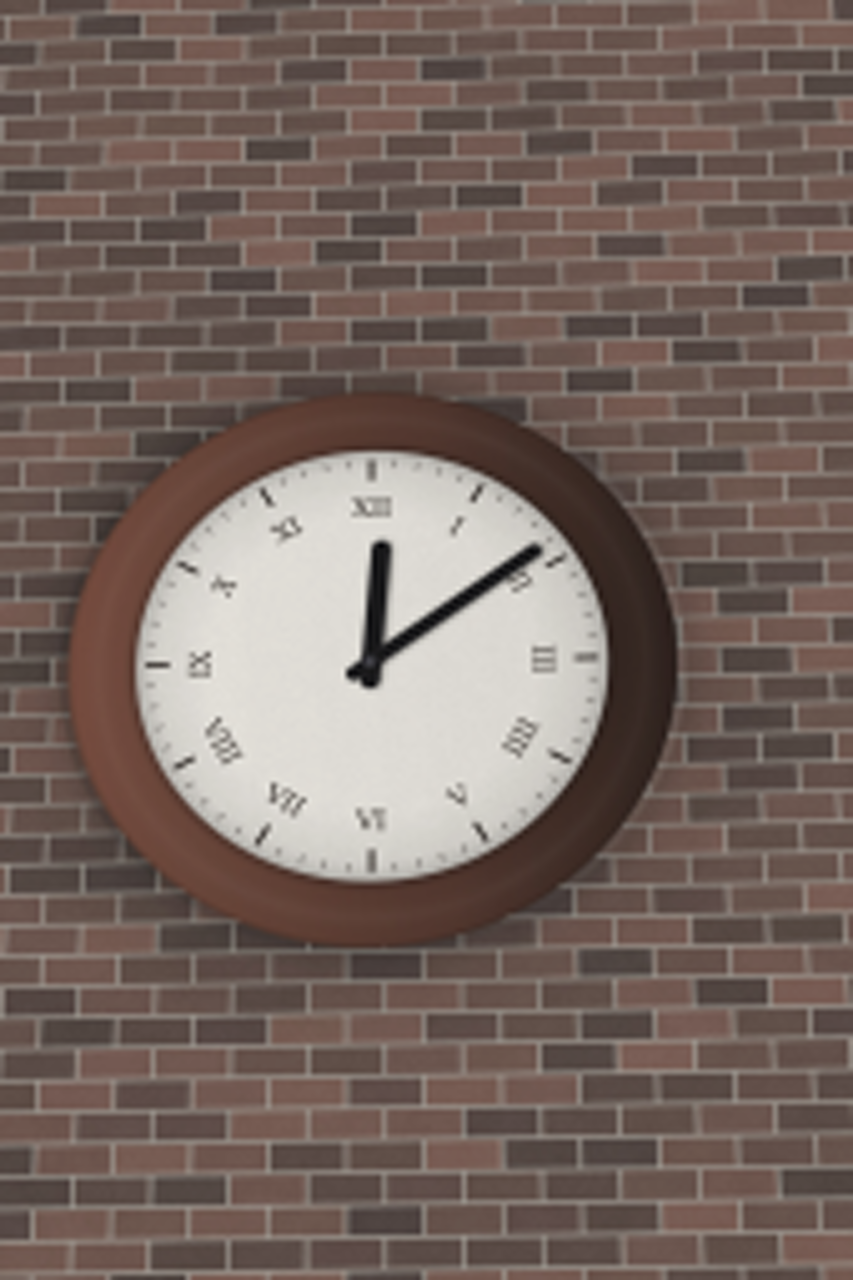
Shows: 12:09
